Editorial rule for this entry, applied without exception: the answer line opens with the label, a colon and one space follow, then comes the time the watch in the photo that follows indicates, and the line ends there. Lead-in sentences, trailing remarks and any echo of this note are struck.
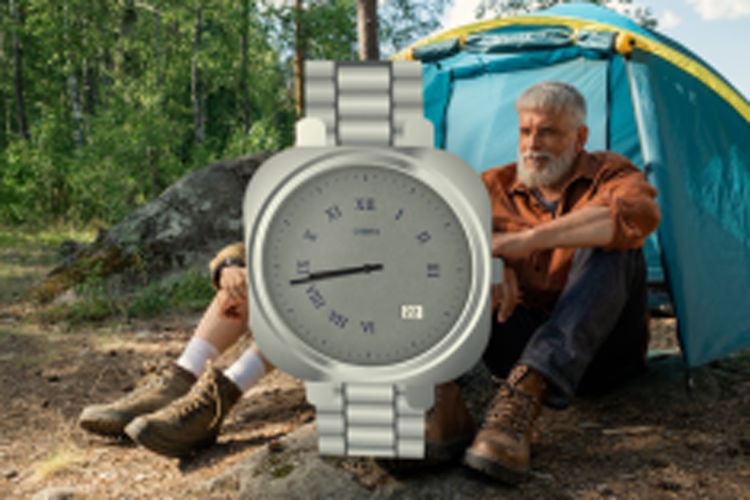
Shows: 8:43
